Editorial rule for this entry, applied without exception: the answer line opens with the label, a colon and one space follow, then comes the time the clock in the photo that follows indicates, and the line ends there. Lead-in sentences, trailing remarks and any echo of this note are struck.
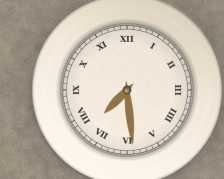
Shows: 7:29
